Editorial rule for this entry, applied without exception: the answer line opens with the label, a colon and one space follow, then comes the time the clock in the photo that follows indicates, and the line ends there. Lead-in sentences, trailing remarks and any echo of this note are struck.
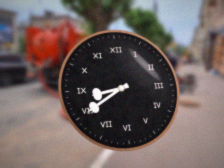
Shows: 8:40
